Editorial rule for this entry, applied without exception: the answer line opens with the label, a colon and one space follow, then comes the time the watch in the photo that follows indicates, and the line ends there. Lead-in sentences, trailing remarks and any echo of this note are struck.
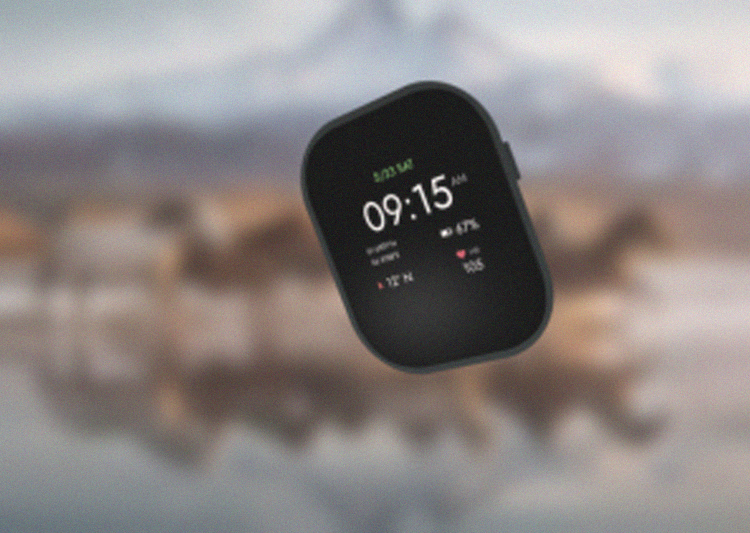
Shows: 9:15
